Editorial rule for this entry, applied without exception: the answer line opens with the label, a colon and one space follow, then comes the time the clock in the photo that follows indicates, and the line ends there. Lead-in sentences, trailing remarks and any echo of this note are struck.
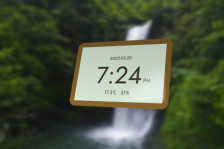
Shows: 7:24
